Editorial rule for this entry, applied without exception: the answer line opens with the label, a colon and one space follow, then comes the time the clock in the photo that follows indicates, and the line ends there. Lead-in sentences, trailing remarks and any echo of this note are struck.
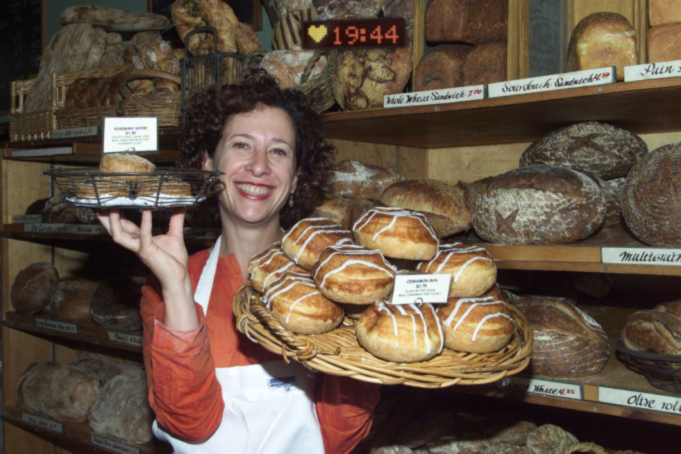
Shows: 19:44
